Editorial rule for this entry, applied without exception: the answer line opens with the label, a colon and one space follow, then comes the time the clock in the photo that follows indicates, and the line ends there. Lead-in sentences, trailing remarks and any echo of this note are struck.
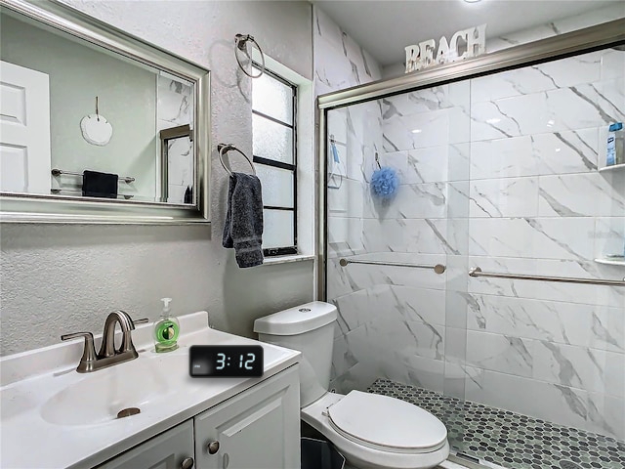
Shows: 3:12
